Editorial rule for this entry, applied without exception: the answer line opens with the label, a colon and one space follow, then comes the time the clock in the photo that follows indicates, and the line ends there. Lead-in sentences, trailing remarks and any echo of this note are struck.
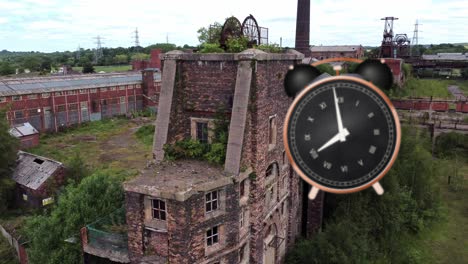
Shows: 7:59
